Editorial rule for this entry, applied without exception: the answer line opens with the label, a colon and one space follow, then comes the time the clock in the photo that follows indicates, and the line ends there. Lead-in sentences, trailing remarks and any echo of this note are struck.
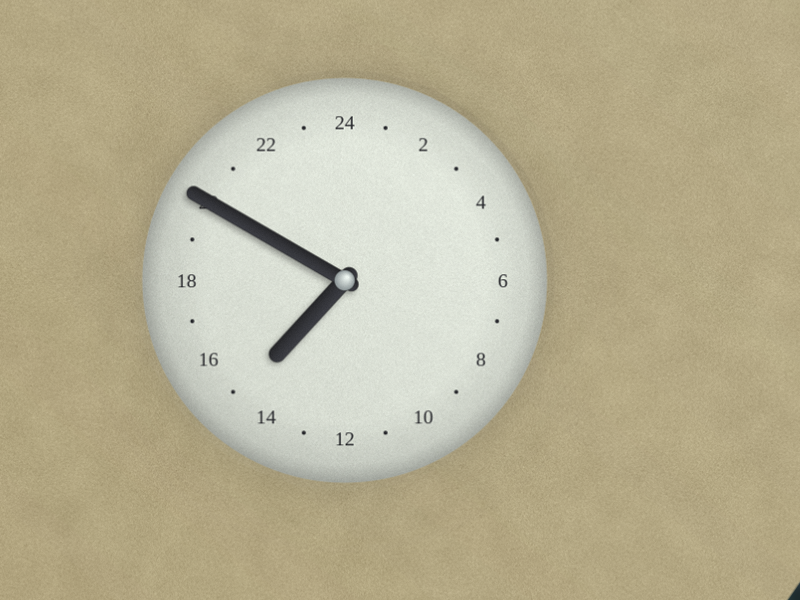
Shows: 14:50
